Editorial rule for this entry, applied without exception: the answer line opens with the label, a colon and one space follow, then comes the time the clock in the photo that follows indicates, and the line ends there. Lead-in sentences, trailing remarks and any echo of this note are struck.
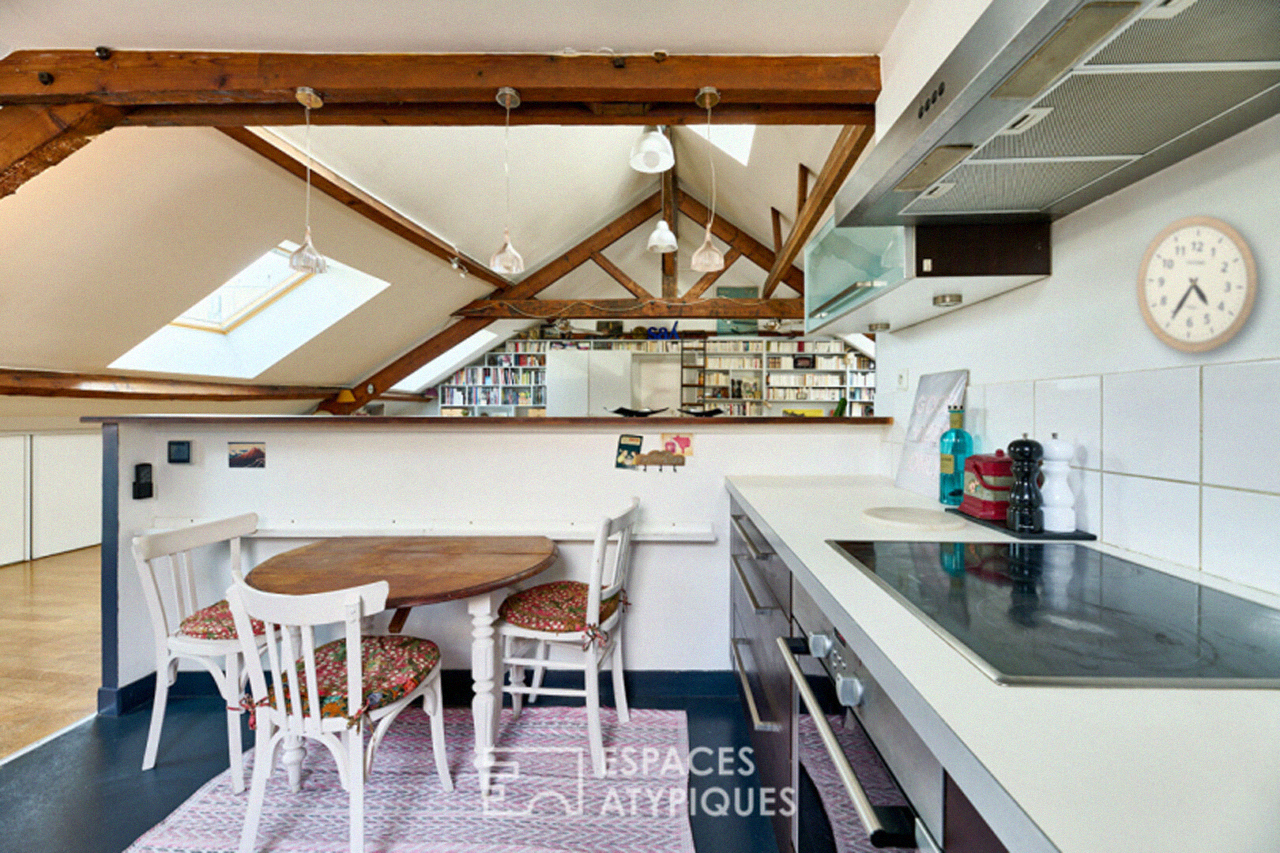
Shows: 4:35
